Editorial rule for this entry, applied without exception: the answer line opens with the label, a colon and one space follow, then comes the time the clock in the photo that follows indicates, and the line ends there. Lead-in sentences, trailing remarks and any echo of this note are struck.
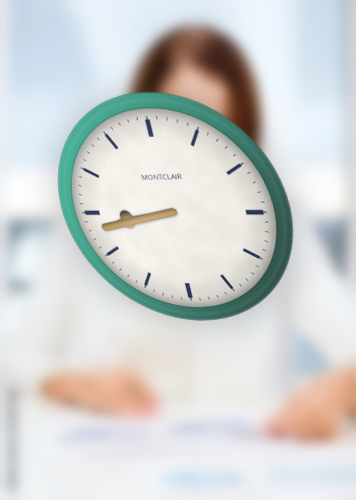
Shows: 8:43
